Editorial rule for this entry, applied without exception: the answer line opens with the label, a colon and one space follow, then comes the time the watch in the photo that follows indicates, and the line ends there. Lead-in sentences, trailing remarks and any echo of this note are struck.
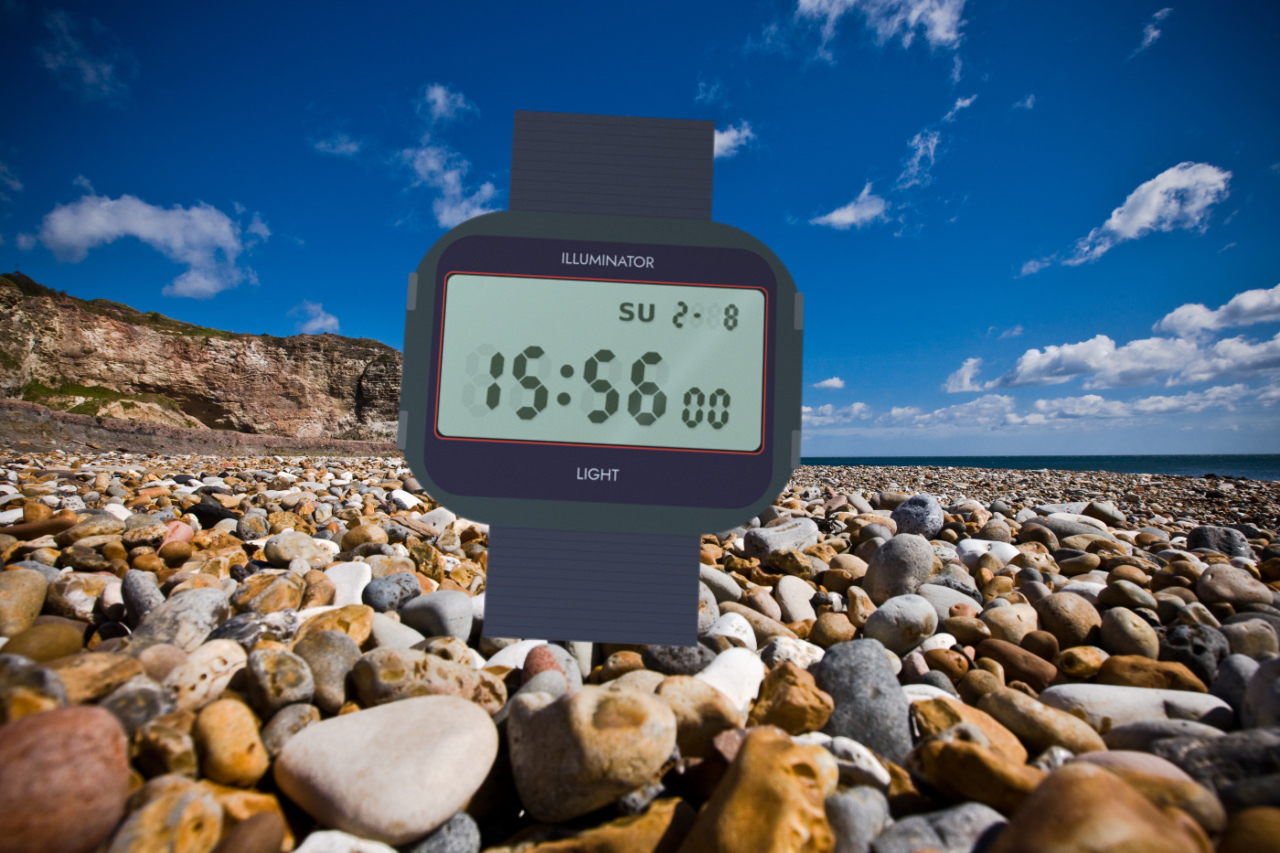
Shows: 15:56:00
